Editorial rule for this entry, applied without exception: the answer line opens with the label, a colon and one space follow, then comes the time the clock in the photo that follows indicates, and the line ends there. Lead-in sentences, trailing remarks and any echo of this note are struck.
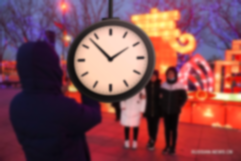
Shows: 1:53
